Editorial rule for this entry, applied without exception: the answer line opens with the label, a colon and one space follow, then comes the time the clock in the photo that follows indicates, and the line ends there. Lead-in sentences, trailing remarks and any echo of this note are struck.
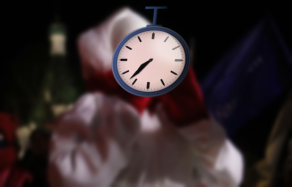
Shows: 7:37
